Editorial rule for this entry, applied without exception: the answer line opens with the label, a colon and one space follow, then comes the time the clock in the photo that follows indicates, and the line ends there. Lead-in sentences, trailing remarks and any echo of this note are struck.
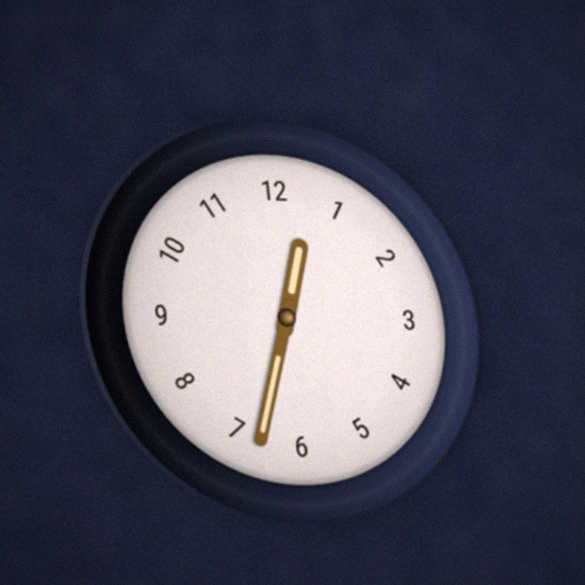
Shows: 12:33
